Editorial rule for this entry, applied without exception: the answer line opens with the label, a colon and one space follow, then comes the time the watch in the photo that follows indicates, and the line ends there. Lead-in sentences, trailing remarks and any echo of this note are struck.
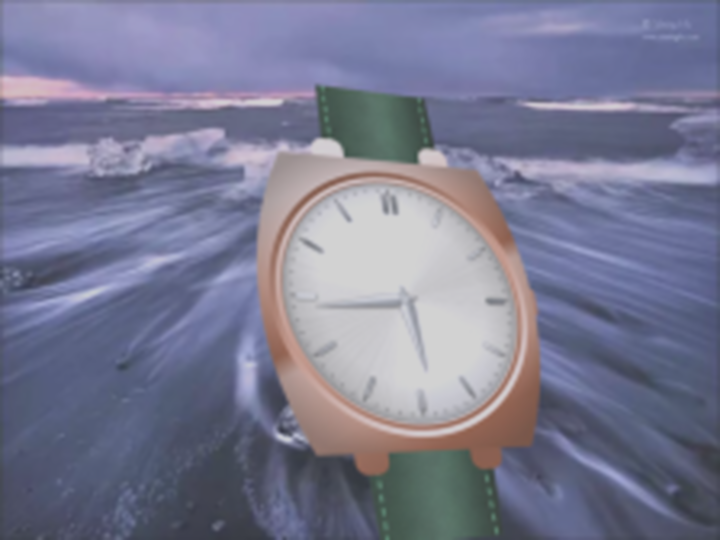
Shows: 5:44
